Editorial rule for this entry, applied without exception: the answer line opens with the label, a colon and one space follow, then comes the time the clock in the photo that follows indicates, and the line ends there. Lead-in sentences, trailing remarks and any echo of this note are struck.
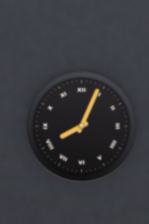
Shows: 8:04
